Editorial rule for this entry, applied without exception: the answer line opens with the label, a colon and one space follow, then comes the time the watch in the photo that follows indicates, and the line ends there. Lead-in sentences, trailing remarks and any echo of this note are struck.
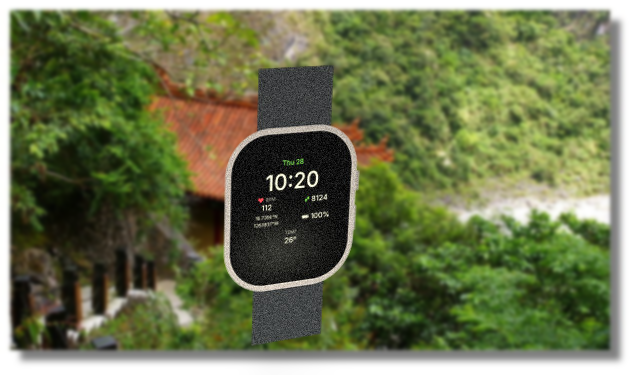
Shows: 10:20
